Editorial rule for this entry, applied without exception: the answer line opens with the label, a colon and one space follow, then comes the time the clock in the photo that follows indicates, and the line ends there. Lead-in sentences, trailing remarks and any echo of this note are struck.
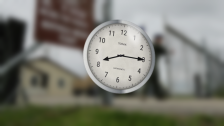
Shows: 8:15
